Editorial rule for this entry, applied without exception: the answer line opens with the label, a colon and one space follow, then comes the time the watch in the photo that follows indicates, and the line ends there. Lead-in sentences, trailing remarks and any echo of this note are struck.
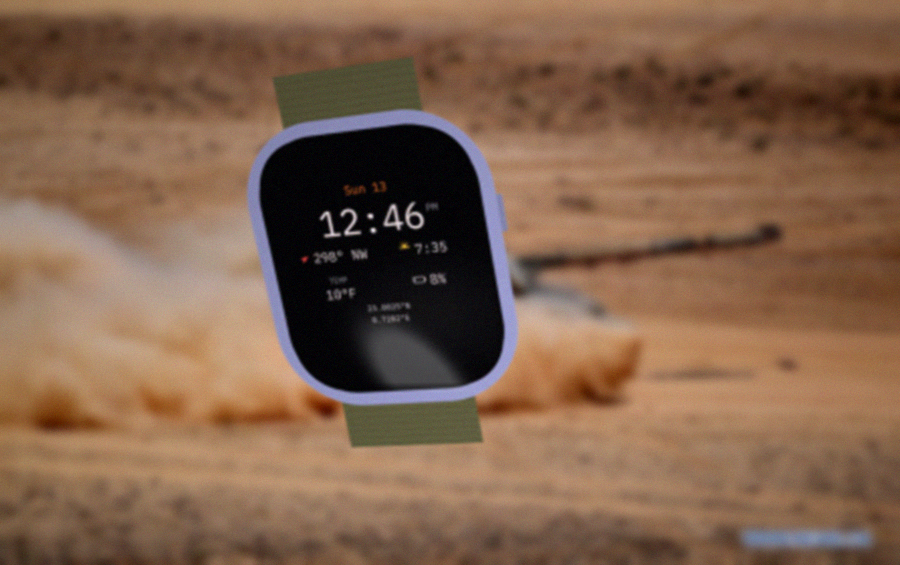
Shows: 12:46
